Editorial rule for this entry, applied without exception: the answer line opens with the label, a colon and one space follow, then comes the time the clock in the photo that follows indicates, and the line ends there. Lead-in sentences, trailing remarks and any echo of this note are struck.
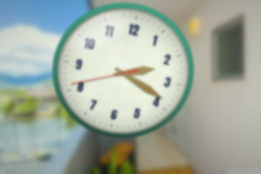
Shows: 2:18:41
